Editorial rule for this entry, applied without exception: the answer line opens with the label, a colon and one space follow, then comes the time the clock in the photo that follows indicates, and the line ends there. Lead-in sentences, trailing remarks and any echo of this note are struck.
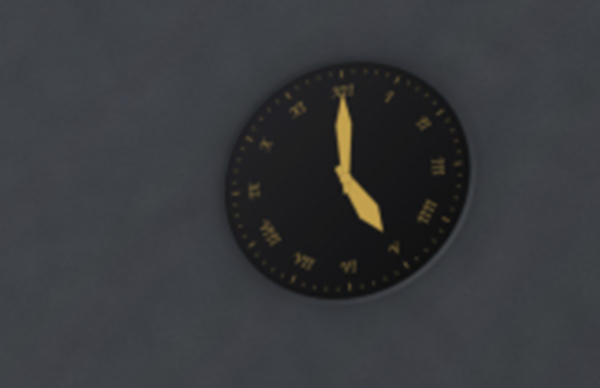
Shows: 5:00
